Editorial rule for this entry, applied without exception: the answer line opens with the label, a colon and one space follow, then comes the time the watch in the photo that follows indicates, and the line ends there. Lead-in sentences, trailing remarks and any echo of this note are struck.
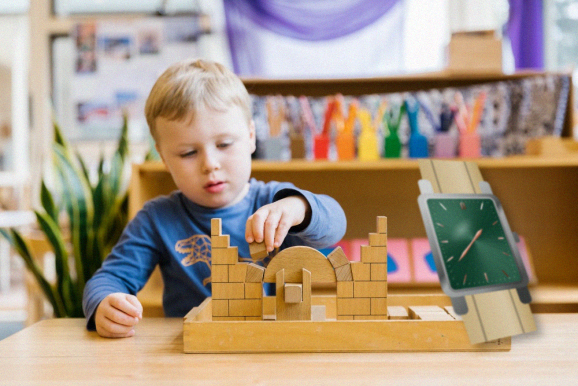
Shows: 1:38
